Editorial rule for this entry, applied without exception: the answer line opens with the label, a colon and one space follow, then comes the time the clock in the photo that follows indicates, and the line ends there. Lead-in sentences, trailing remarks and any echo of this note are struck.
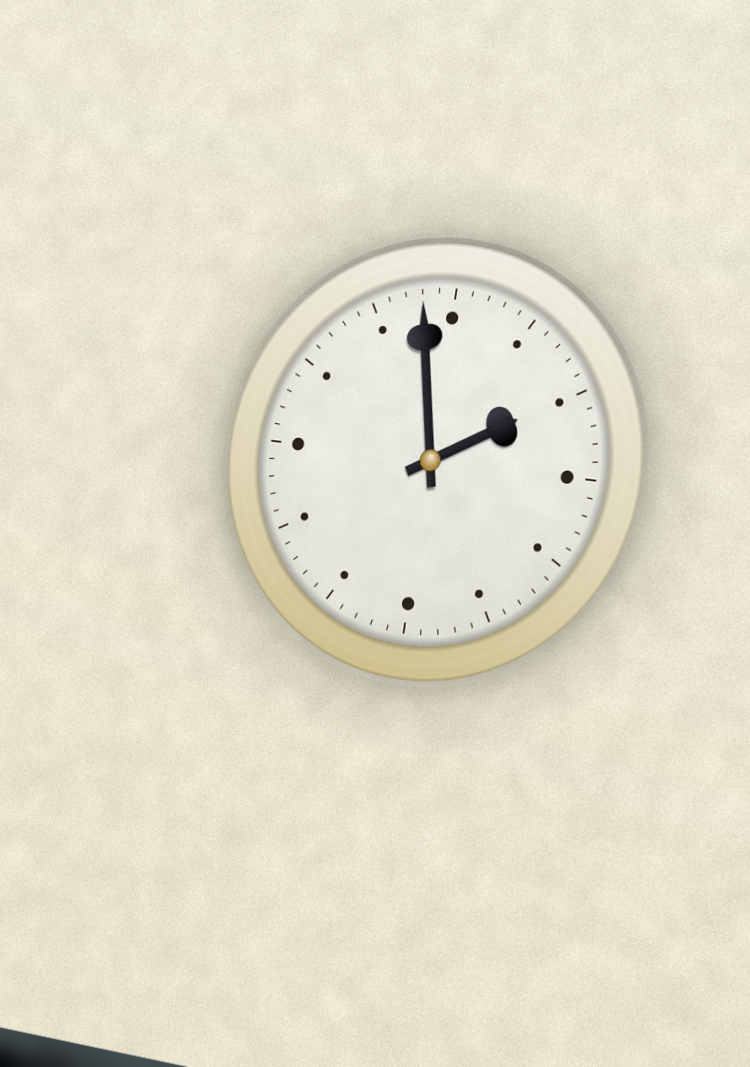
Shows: 1:58
